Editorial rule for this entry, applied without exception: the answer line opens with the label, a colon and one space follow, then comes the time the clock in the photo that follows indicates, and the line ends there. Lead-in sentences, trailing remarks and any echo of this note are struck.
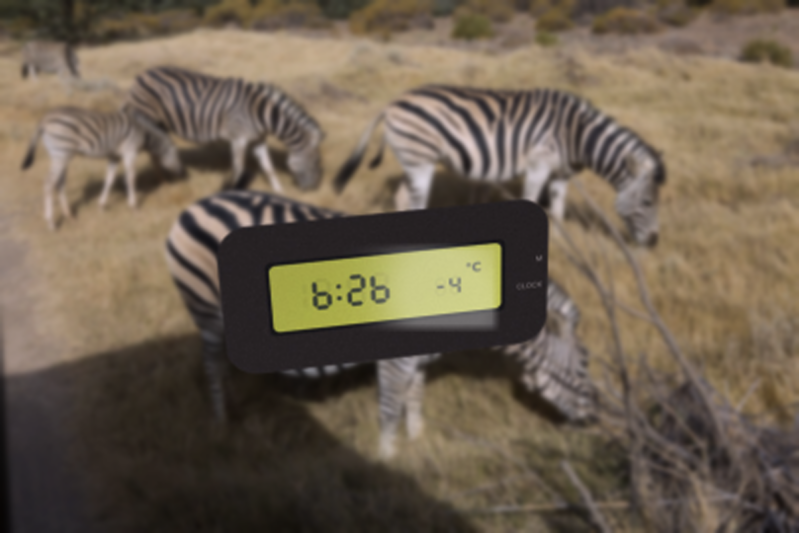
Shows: 6:26
